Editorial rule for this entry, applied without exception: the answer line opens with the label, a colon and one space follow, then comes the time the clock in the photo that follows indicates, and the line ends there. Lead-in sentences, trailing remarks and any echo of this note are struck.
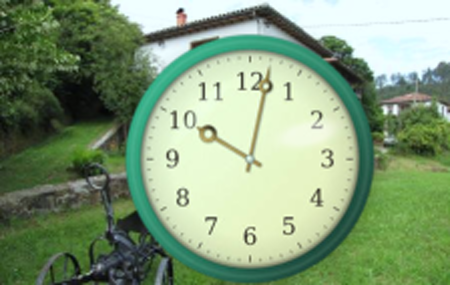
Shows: 10:02
